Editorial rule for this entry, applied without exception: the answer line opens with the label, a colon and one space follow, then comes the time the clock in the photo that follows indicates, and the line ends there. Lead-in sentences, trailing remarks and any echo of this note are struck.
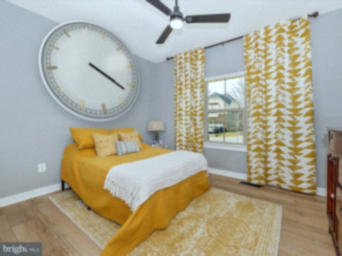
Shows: 4:22
